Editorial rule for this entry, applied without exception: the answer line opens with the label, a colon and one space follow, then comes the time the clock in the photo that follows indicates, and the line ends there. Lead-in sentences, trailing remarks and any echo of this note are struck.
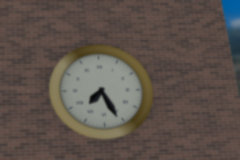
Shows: 7:26
